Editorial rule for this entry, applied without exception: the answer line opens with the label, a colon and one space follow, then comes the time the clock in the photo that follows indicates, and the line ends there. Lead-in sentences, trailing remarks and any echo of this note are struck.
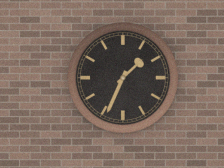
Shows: 1:34
